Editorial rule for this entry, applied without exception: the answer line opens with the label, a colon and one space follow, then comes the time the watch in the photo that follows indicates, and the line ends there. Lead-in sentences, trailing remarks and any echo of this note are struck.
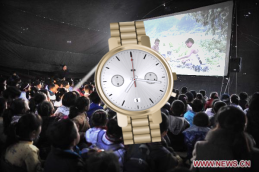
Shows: 7:17
